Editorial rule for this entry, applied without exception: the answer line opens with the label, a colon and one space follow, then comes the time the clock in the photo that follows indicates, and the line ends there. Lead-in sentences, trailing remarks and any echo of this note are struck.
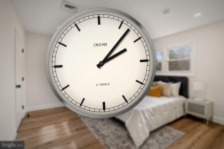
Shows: 2:07
